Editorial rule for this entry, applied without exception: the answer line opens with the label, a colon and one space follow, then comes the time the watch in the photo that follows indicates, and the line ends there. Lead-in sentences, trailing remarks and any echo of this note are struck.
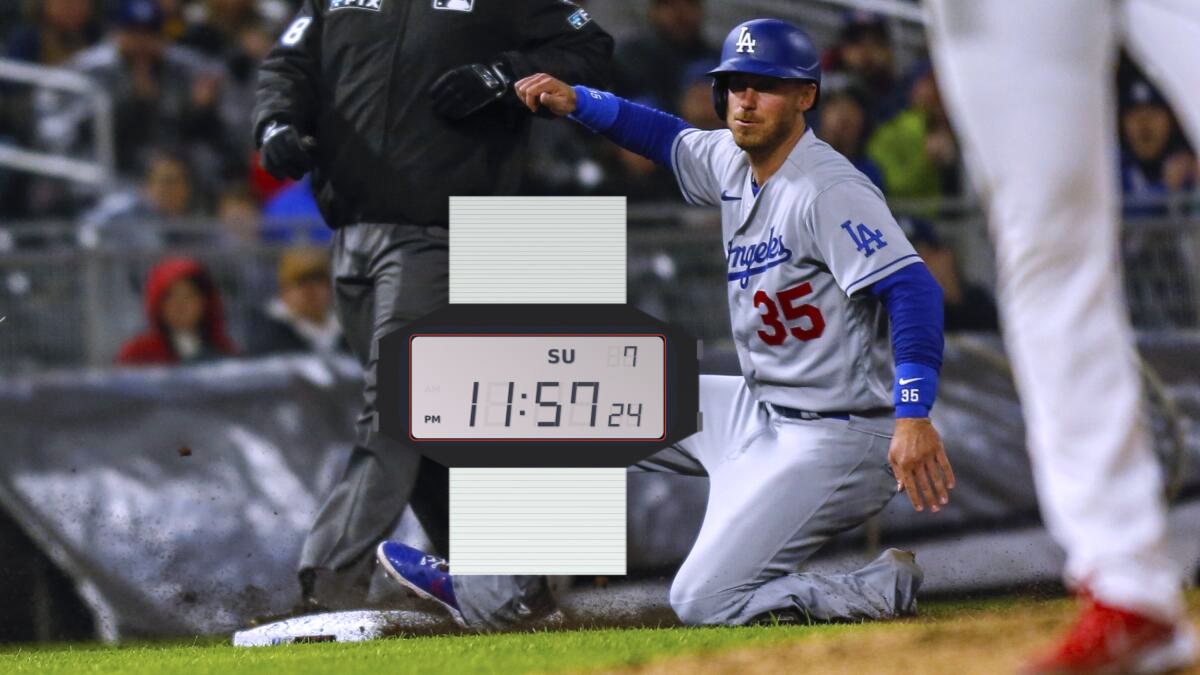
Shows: 11:57:24
